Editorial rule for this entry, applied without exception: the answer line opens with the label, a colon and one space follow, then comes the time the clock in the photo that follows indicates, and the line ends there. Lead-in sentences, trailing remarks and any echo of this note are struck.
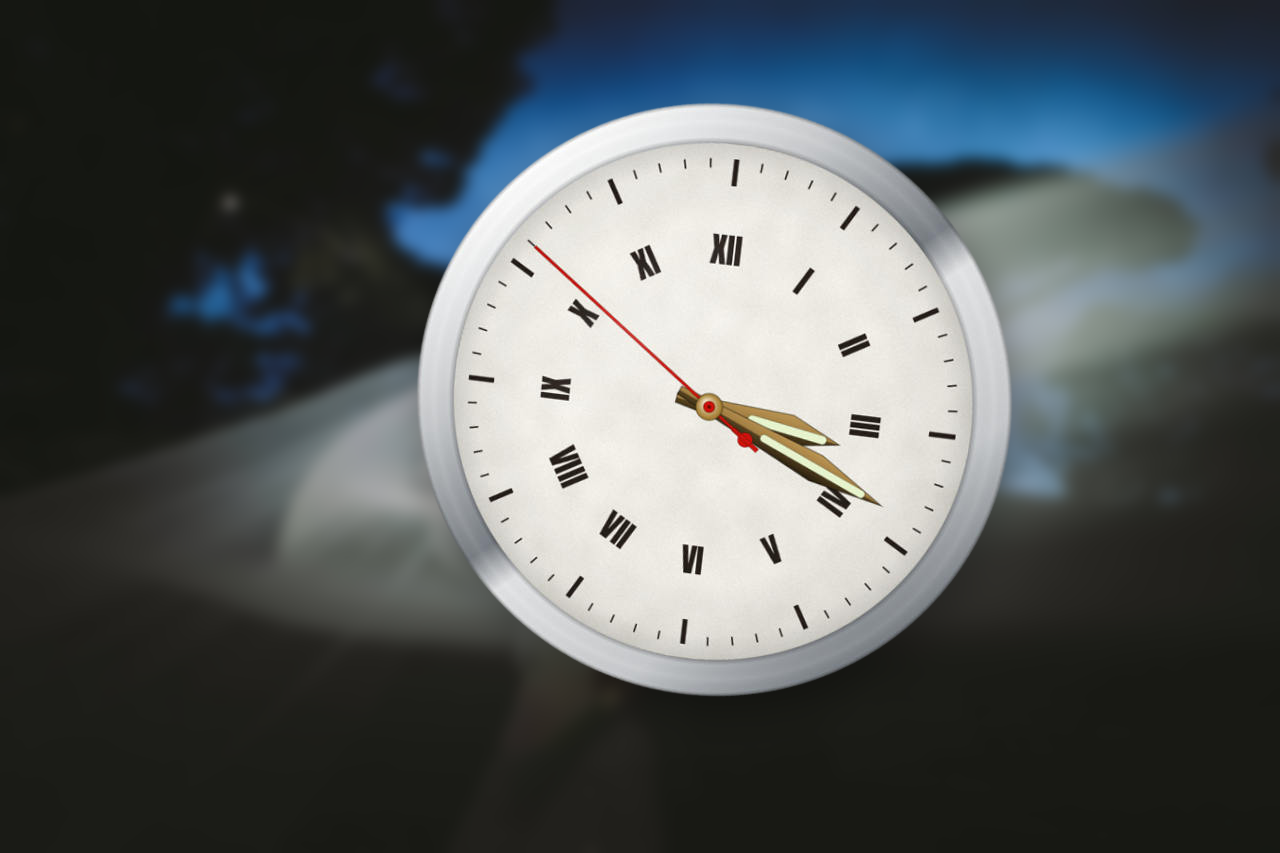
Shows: 3:18:51
